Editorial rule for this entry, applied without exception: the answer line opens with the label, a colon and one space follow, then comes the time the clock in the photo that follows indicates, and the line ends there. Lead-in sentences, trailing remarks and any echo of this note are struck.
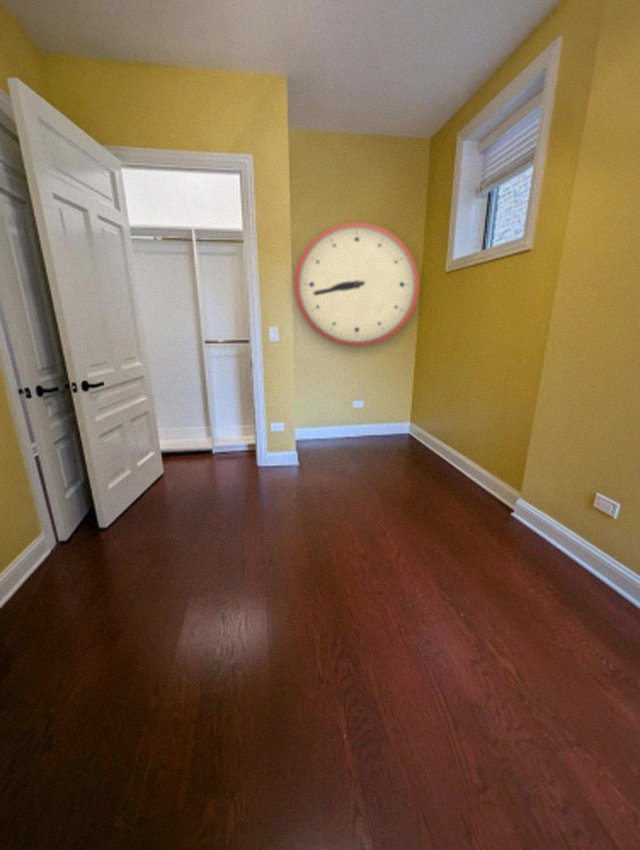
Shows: 8:43
